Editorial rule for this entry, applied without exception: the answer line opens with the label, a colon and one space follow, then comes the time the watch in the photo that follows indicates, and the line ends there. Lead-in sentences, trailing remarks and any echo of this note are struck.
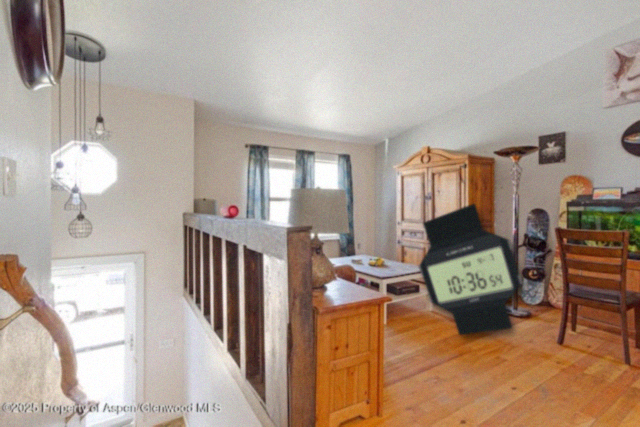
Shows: 10:36
